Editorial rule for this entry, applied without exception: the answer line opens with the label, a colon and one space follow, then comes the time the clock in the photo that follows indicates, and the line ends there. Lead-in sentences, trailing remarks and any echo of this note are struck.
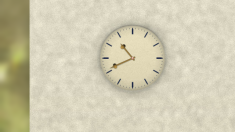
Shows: 10:41
